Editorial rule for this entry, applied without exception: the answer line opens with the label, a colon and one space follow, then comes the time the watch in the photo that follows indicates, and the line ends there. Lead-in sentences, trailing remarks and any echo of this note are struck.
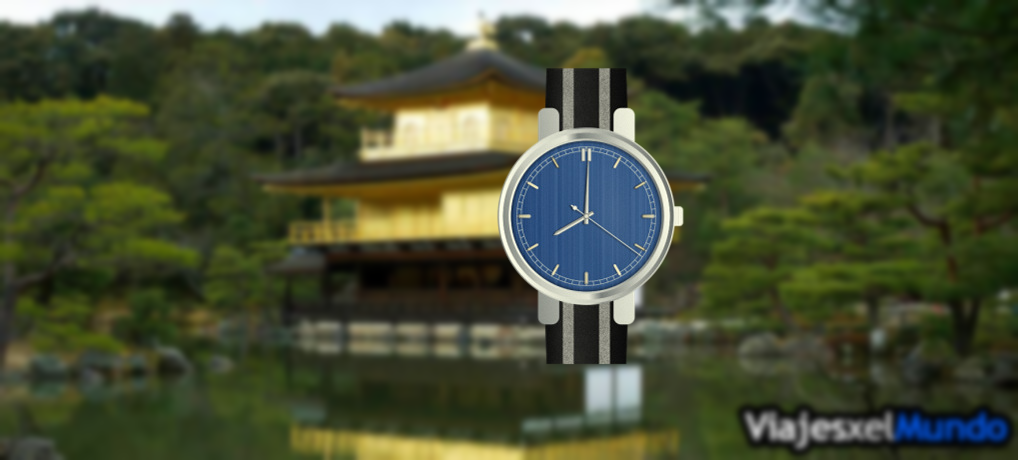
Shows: 8:00:21
